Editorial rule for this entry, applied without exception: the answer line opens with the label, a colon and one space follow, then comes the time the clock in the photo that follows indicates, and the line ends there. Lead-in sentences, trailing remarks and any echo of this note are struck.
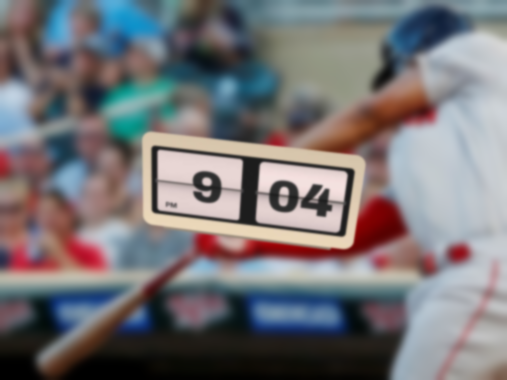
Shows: 9:04
